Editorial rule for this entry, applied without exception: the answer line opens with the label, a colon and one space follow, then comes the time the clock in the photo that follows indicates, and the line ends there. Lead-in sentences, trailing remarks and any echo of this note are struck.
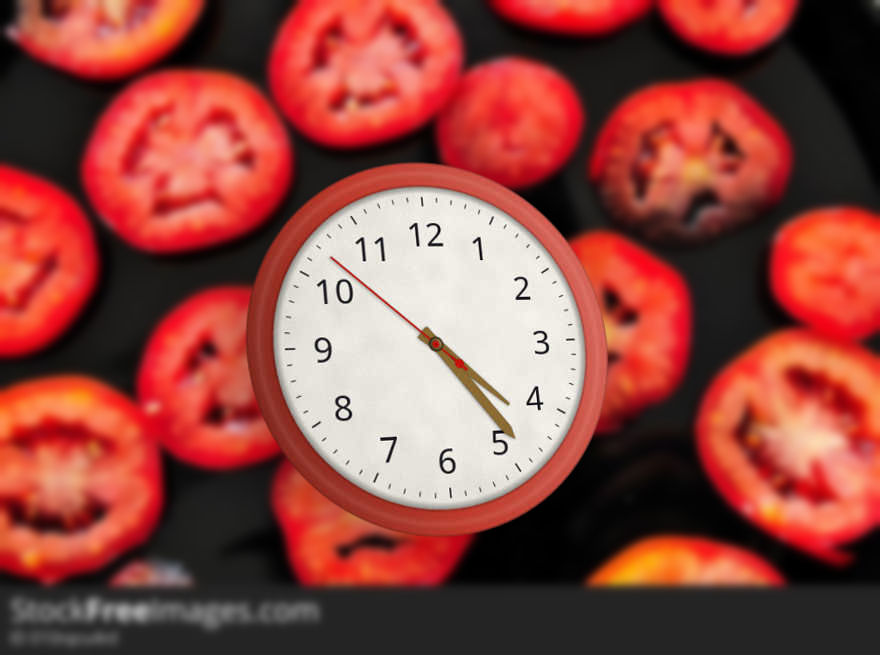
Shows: 4:23:52
